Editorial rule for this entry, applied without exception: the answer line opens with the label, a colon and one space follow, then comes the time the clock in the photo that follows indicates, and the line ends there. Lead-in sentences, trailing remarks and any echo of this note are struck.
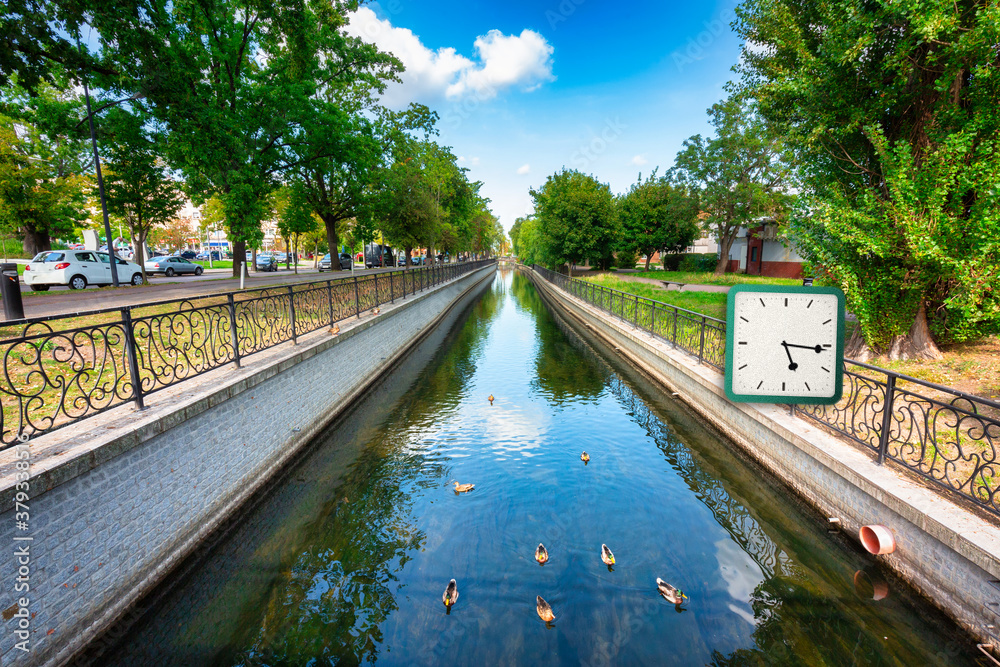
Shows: 5:16
